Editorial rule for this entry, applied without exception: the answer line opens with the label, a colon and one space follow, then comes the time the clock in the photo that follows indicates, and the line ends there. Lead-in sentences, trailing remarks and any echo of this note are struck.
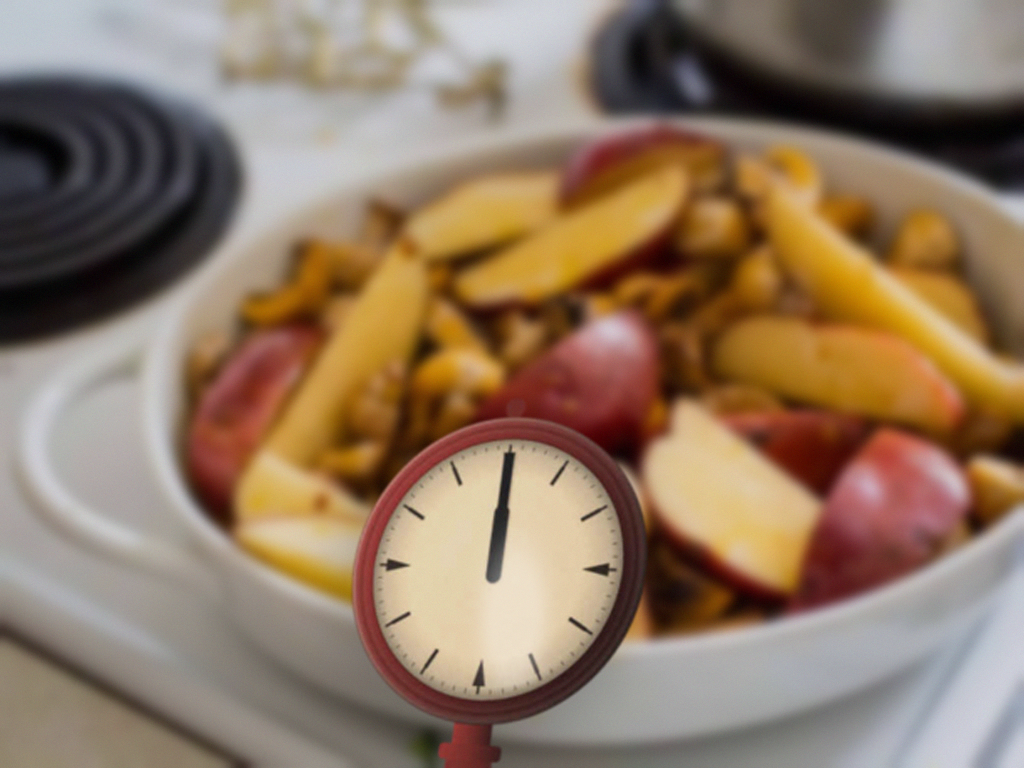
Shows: 12:00
